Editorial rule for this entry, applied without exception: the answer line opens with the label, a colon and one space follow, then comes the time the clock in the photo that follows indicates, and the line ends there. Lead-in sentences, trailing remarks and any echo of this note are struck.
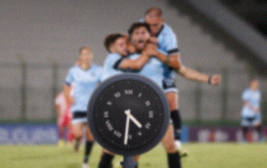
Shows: 4:31
